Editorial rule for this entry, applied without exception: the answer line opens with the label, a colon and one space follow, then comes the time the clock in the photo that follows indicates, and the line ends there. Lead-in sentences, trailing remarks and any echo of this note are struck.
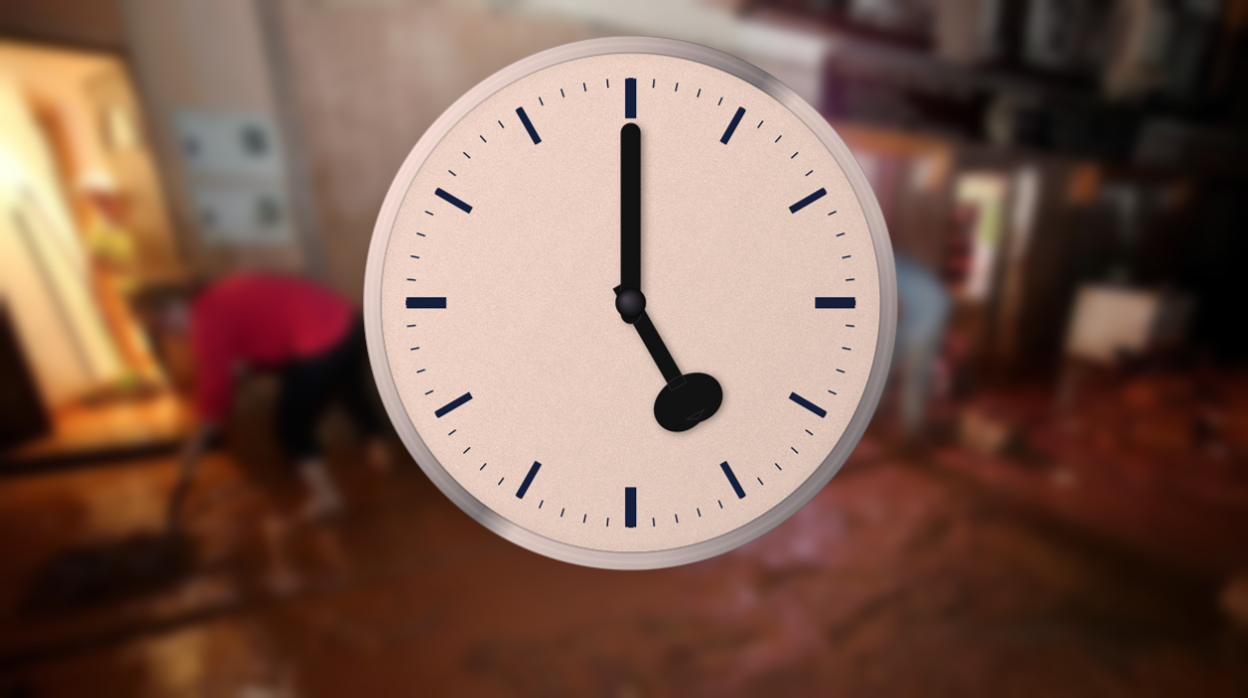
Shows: 5:00
